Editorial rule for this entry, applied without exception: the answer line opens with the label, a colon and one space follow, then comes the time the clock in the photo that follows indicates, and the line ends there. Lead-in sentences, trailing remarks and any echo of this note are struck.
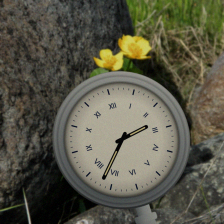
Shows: 2:37
